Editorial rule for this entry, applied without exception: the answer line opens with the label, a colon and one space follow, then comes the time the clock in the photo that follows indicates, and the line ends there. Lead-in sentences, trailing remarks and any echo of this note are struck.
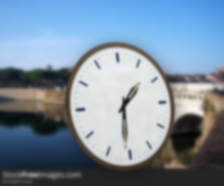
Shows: 1:31
